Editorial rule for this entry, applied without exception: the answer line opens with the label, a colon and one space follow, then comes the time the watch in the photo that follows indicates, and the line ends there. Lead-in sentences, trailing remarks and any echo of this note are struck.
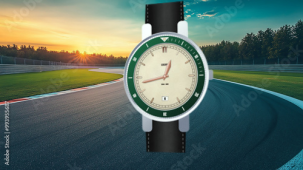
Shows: 12:43
